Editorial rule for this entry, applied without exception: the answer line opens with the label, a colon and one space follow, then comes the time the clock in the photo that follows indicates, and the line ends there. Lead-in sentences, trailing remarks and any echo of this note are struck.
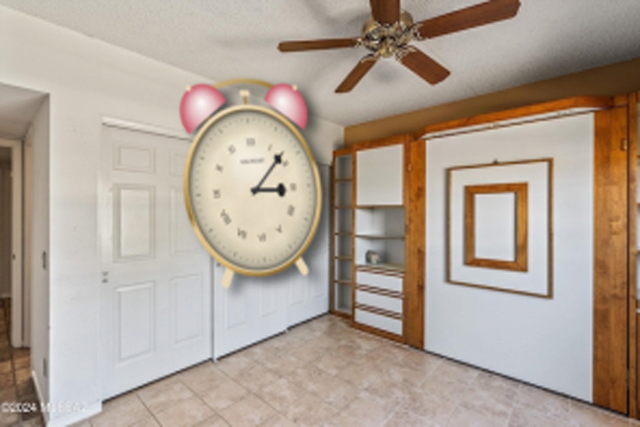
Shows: 3:08
